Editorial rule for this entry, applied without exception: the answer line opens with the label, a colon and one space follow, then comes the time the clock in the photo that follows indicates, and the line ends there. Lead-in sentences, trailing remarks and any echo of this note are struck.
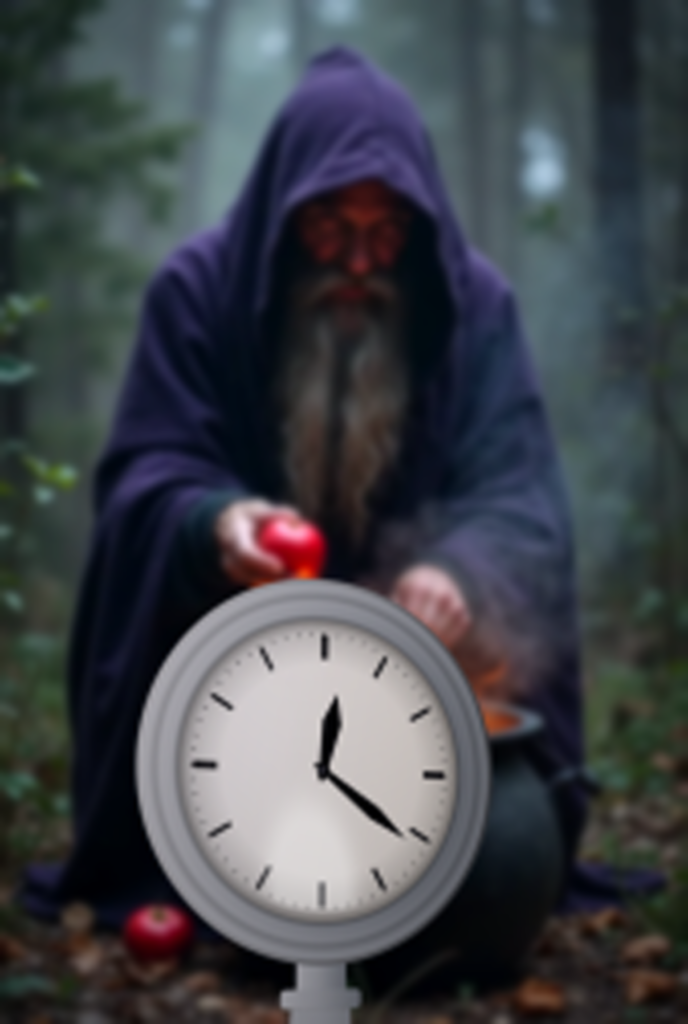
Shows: 12:21
